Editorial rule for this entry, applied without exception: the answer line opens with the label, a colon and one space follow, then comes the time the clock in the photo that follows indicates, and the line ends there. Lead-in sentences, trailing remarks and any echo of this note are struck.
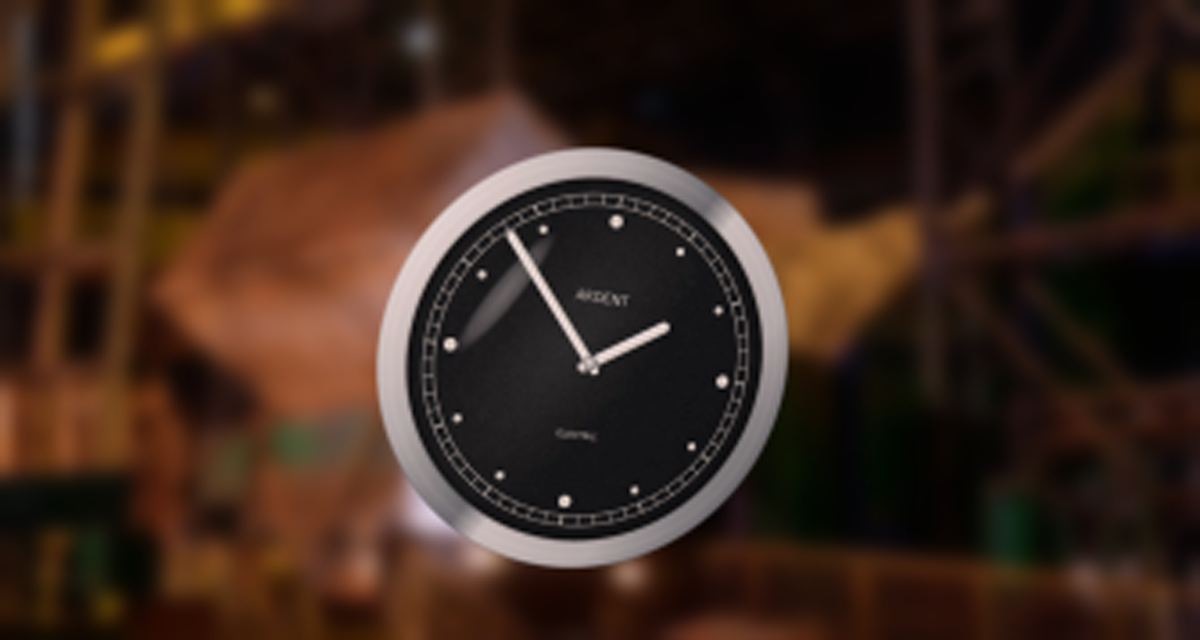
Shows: 1:53
